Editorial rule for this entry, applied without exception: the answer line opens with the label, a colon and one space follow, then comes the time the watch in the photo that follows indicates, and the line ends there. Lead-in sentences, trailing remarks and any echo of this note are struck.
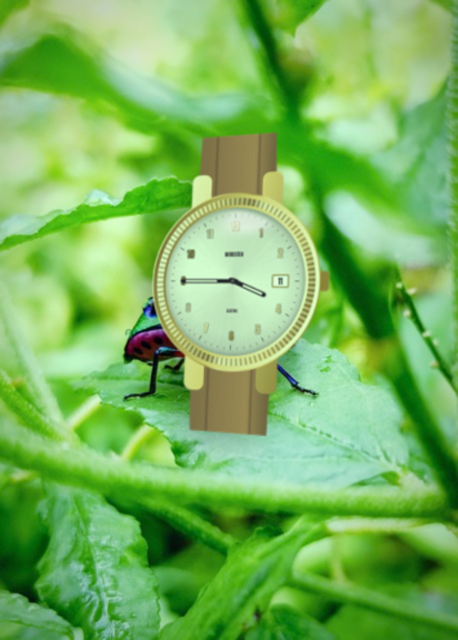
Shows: 3:45
